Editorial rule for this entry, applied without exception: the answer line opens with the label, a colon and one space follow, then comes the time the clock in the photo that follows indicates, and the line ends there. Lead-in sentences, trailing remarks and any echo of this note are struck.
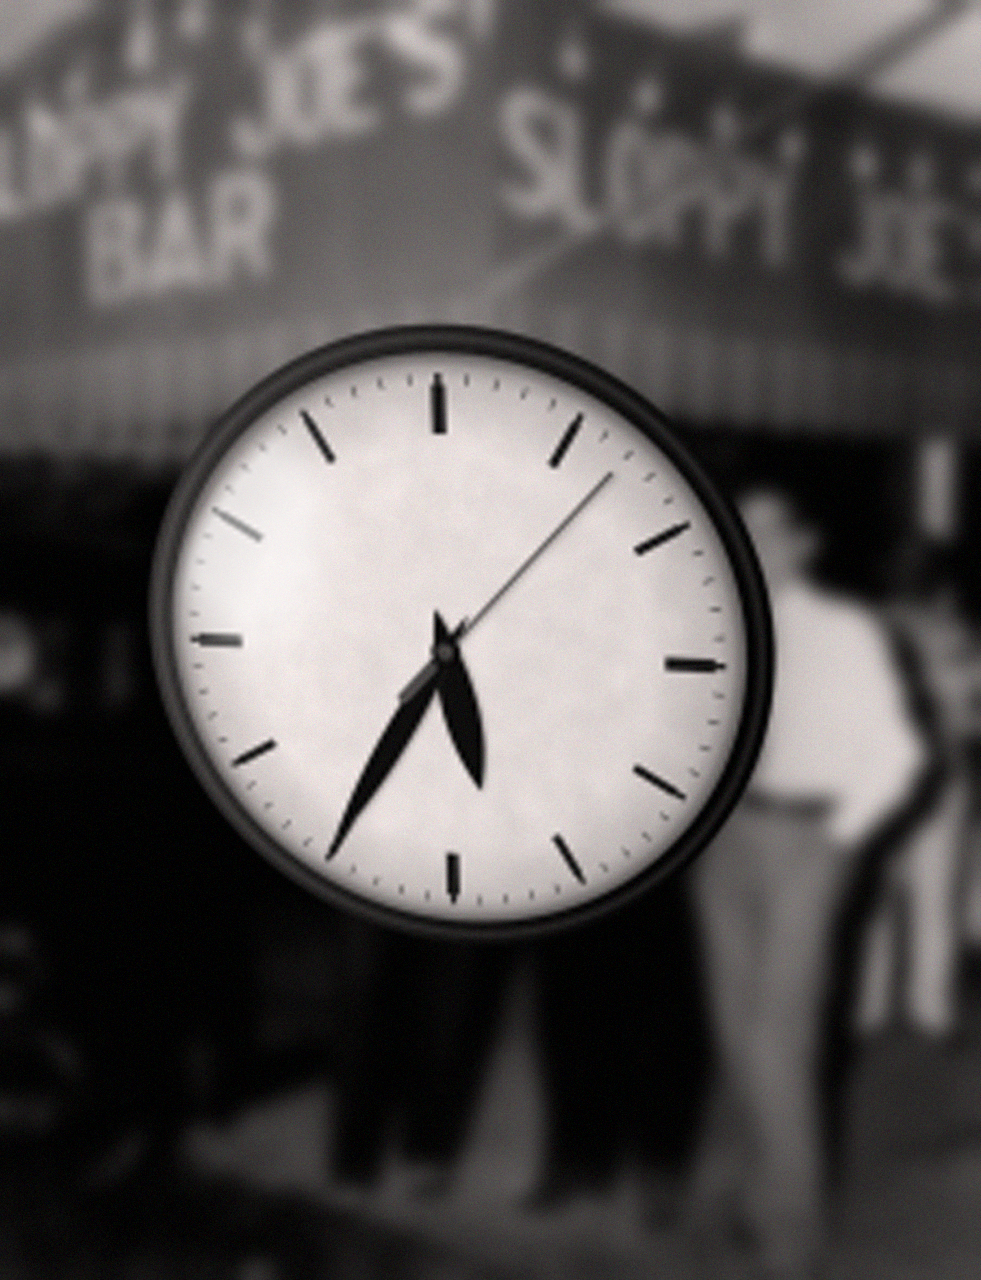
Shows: 5:35:07
